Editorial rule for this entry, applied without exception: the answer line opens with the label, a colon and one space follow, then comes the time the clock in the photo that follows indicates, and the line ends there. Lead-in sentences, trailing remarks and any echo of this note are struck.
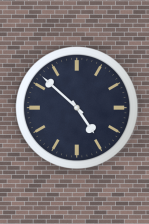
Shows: 4:52
